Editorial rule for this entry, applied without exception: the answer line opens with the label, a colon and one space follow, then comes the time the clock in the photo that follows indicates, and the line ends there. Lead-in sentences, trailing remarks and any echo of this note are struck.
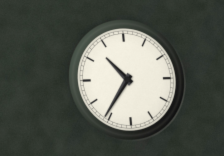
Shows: 10:36
